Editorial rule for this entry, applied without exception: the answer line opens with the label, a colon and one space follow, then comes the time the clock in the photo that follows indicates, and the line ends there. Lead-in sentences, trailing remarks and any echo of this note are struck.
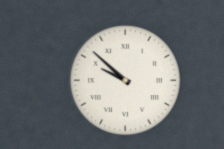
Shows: 9:52
